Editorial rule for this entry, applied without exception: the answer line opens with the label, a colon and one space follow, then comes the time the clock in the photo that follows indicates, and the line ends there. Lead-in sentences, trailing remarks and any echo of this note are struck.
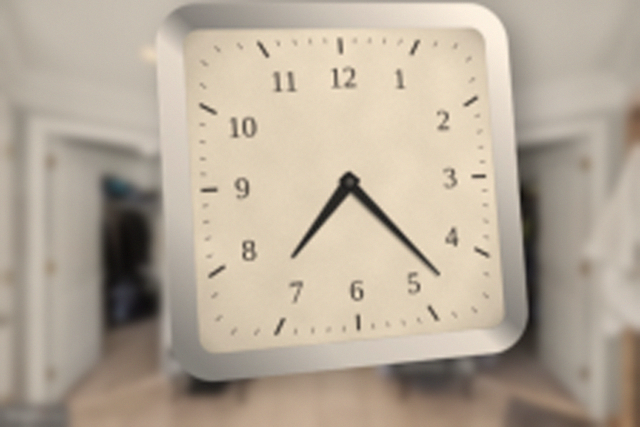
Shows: 7:23
